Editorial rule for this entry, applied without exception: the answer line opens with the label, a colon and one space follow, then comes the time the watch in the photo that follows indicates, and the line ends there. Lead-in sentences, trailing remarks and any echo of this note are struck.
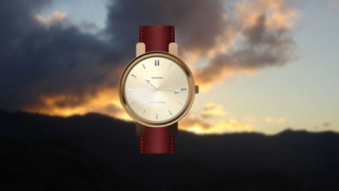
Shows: 10:16
